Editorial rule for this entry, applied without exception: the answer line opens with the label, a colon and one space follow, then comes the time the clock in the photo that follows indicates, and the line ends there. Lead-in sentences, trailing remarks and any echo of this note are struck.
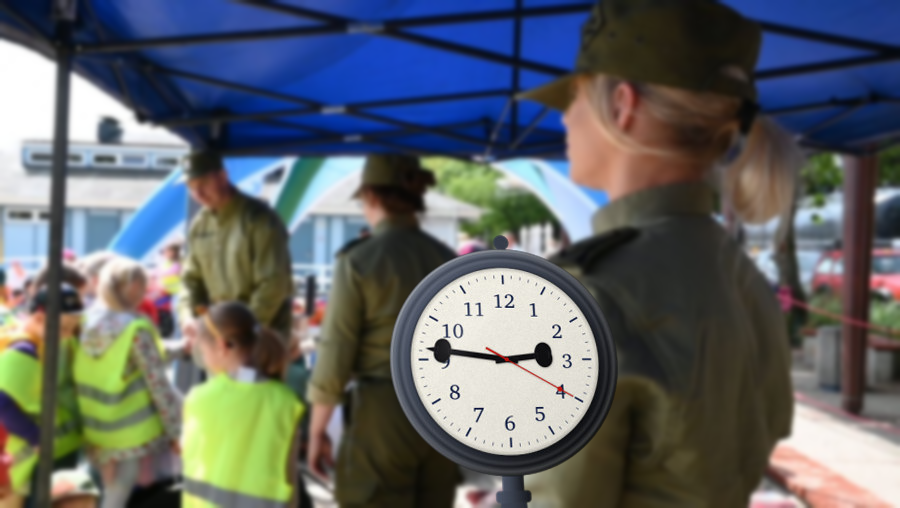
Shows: 2:46:20
